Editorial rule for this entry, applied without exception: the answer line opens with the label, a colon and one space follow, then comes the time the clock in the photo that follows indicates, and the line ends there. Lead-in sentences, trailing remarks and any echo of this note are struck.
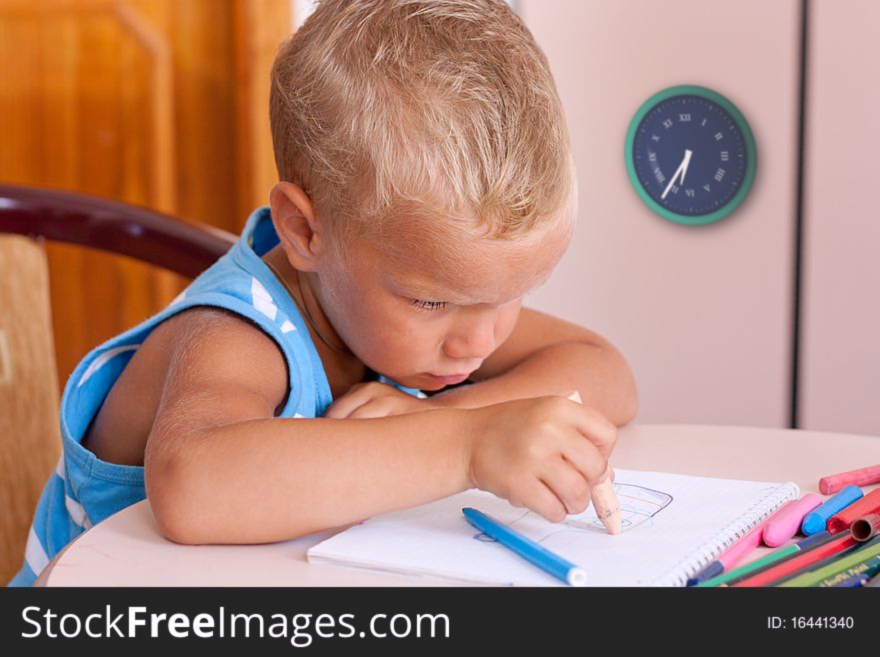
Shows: 6:36
